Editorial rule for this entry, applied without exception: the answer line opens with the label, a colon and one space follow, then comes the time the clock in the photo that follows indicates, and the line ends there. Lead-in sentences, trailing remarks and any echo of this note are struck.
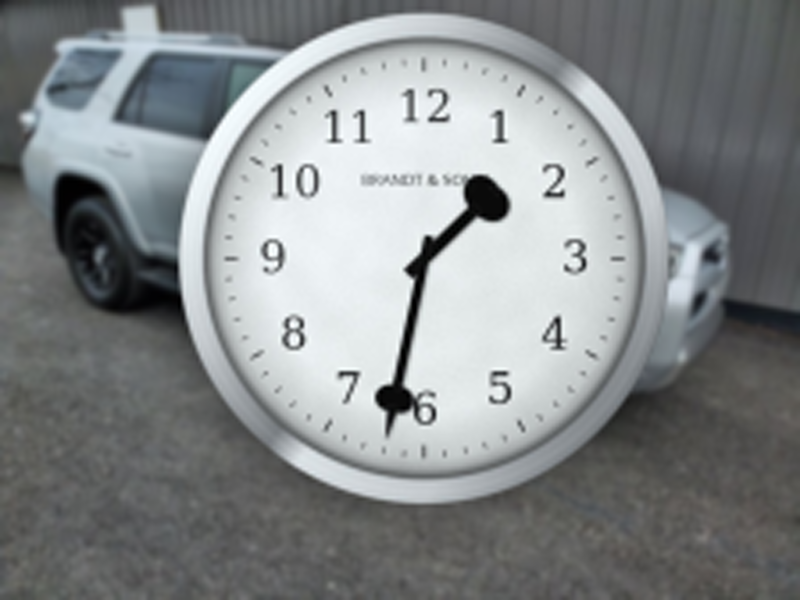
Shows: 1:32
